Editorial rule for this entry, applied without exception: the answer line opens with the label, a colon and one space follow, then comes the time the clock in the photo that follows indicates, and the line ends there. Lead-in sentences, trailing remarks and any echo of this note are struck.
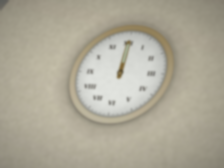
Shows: 12:00
